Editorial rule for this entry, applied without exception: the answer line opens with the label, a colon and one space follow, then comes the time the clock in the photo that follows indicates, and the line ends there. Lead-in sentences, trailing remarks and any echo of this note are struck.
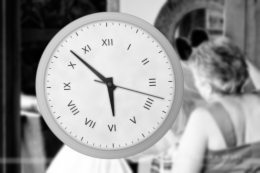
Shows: 5:52:18
